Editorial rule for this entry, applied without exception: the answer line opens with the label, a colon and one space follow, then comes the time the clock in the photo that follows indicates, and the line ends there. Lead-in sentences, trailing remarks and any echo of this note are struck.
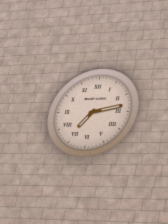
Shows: 7:13
